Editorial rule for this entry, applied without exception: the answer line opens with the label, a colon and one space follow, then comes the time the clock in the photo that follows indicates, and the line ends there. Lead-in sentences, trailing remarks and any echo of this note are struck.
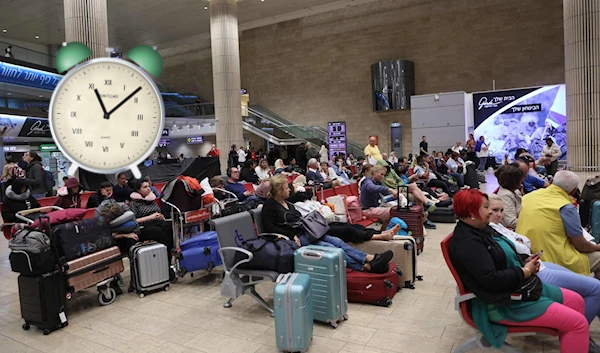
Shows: 11:08
